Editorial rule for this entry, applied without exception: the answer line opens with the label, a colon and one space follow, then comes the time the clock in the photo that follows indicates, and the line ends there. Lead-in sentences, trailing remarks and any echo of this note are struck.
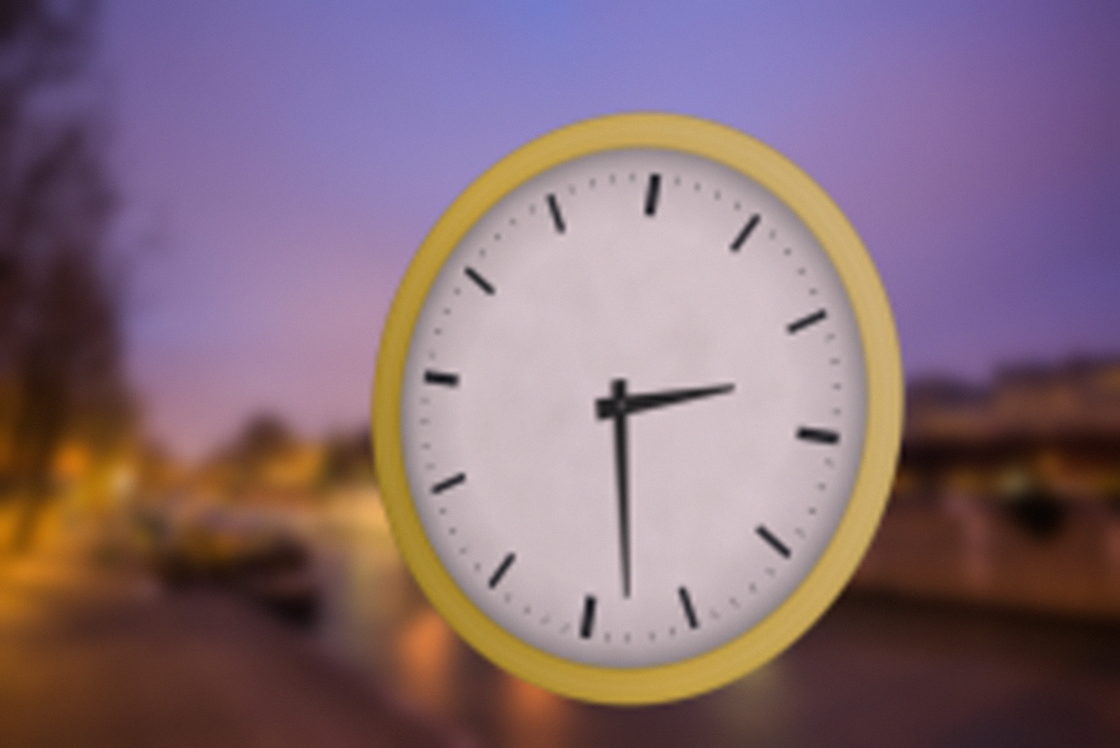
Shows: 2:28
